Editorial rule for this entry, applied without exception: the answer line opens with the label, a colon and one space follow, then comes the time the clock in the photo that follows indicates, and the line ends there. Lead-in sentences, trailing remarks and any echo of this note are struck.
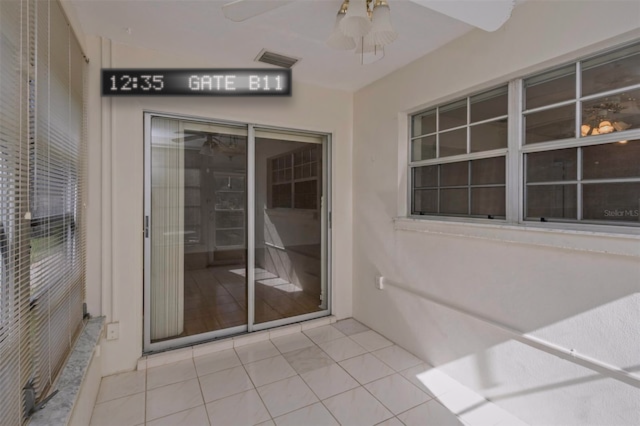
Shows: 12:35
